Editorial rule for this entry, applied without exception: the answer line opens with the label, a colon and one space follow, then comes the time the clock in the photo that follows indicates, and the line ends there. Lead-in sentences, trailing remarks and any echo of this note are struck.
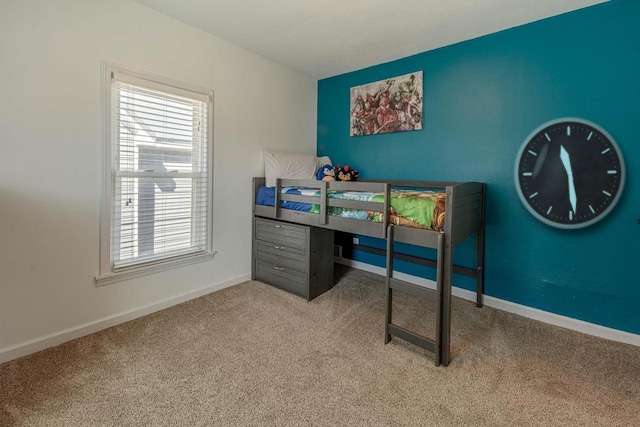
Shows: 11:29
